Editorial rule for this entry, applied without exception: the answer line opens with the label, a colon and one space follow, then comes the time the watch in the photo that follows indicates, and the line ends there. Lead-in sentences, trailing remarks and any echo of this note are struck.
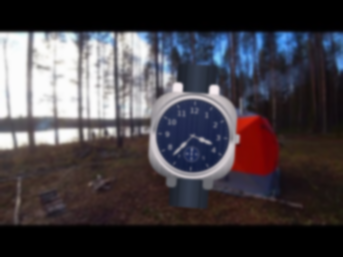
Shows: 3:37
